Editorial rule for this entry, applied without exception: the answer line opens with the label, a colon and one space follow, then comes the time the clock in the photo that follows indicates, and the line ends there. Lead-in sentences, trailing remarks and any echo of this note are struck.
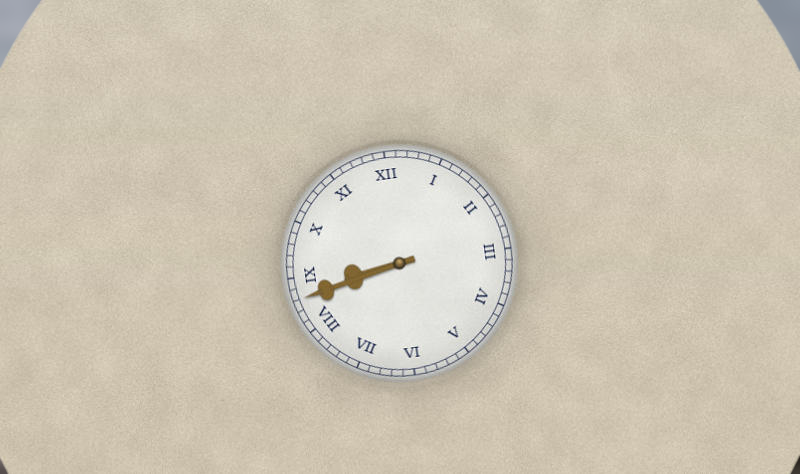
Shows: 8:43
